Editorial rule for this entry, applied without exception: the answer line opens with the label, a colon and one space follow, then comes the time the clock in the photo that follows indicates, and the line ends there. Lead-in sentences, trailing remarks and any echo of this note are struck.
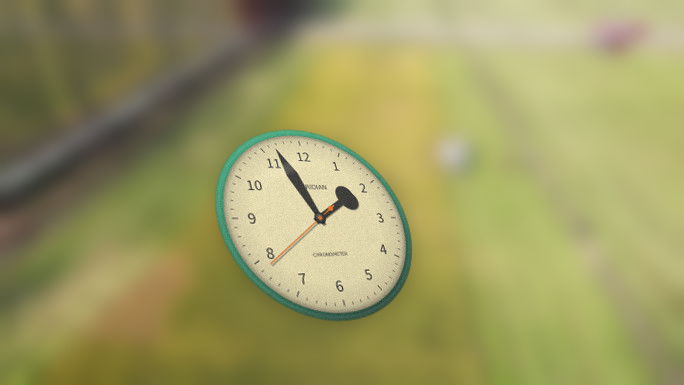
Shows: 1:56:39
